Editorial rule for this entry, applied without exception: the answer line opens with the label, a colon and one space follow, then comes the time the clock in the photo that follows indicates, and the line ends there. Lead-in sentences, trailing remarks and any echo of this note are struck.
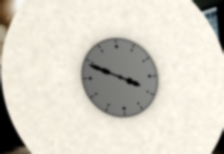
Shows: 3:49
